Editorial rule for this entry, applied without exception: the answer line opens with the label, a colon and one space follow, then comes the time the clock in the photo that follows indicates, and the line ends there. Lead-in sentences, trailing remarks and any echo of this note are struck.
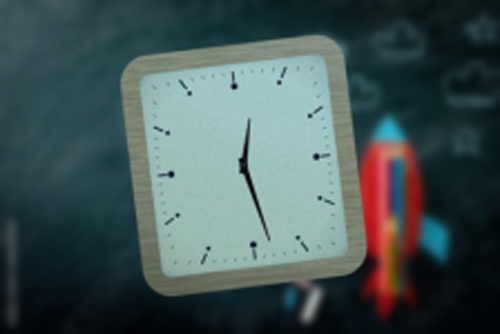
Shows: 12:28
